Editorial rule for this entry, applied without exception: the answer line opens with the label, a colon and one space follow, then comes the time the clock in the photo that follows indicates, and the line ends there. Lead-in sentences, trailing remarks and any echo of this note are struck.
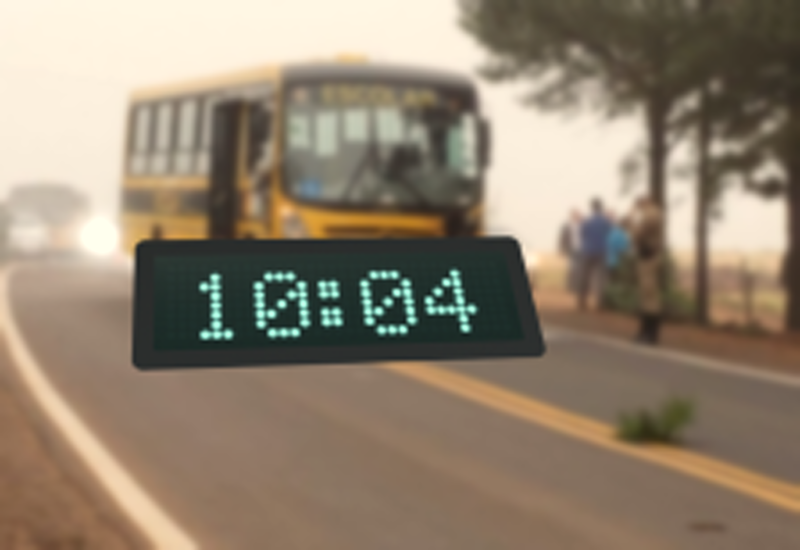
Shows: 10:04
